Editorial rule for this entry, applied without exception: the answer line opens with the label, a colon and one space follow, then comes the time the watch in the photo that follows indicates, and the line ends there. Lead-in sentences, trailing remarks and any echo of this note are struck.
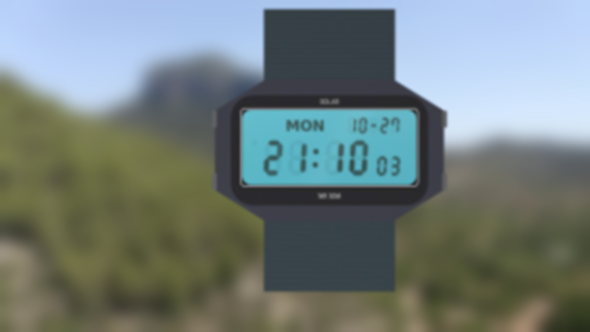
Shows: 21:10:03
